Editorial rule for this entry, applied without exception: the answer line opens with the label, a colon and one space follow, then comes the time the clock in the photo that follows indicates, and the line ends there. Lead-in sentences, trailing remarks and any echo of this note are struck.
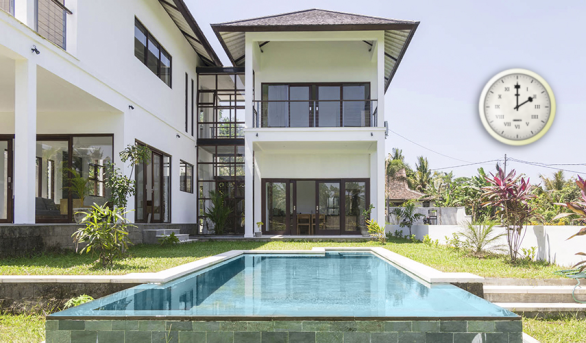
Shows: 2:00
